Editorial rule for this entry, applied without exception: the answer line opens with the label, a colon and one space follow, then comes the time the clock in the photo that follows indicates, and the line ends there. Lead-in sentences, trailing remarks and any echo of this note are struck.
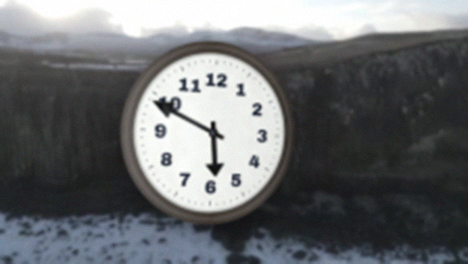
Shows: 5:49
